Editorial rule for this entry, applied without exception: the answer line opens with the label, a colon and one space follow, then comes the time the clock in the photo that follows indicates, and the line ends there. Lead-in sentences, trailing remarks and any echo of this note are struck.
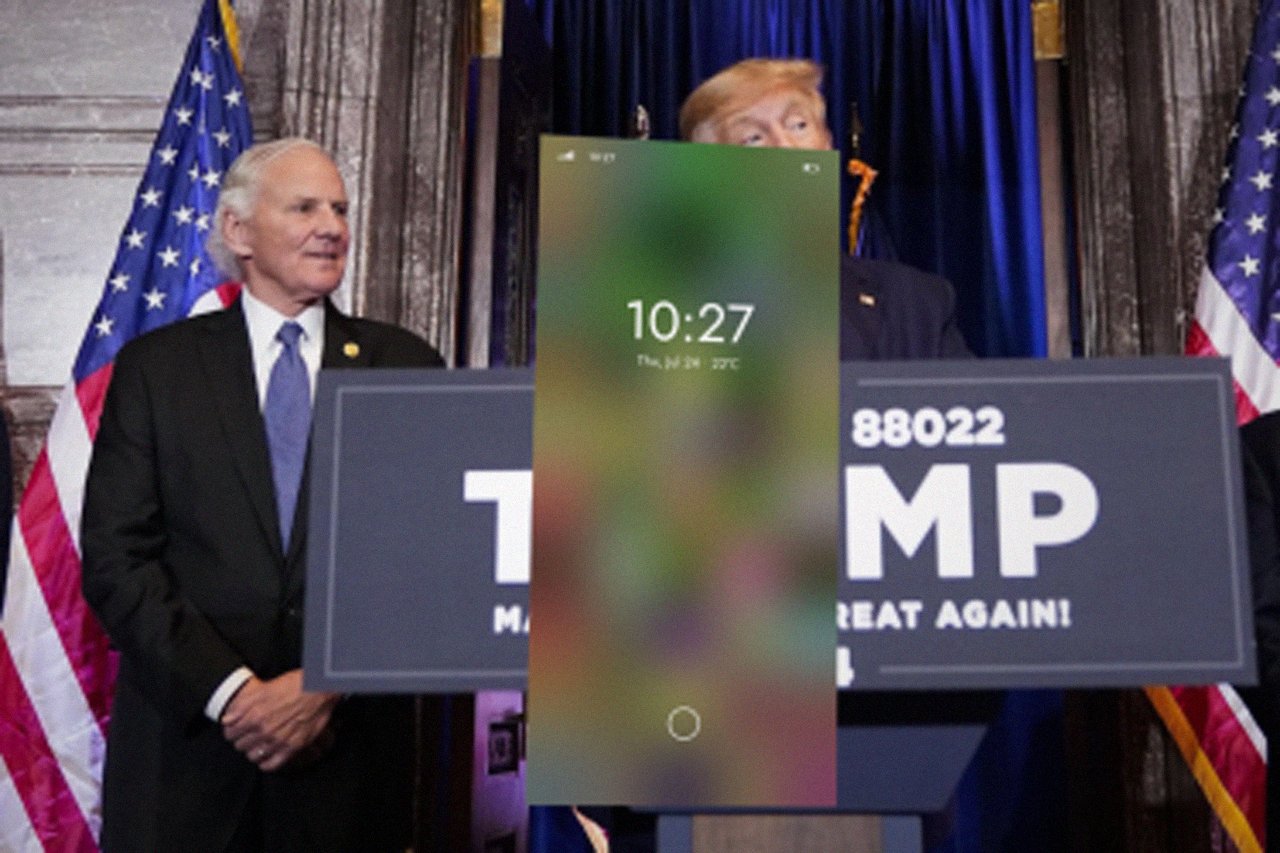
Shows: 10:27
